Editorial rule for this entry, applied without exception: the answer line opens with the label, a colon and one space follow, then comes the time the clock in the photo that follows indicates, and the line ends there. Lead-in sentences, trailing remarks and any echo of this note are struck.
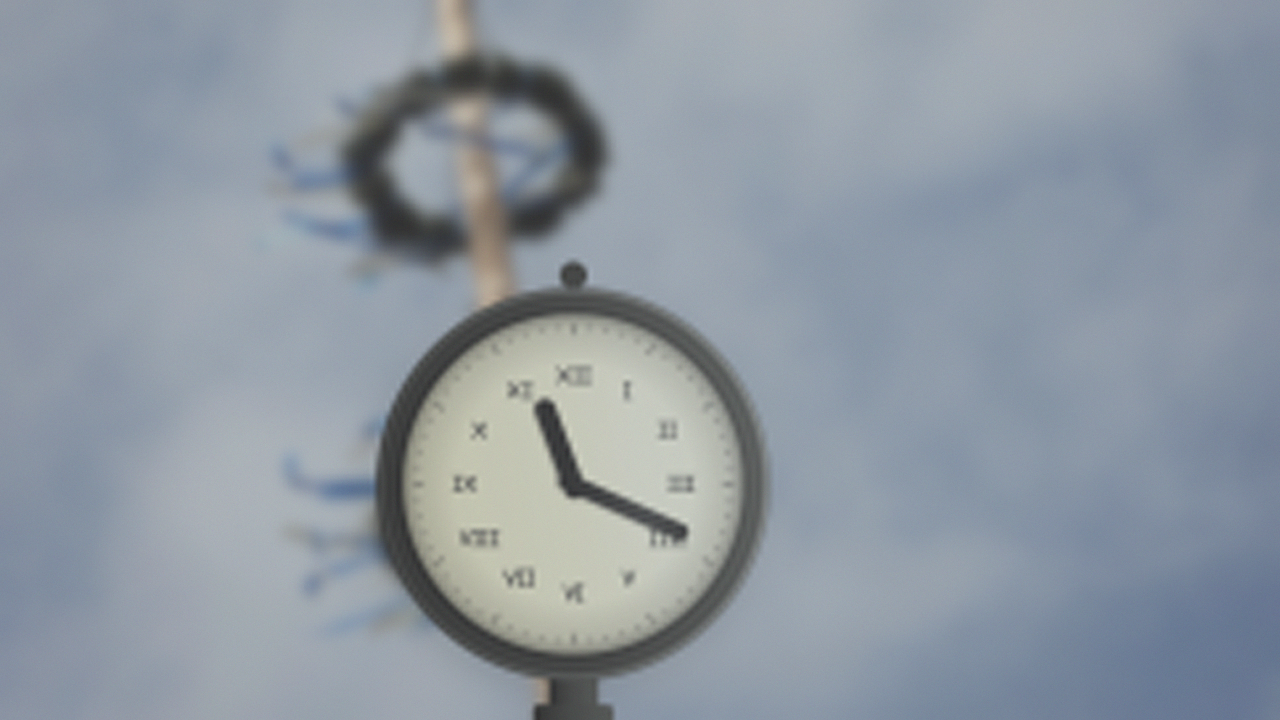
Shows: 11:19
